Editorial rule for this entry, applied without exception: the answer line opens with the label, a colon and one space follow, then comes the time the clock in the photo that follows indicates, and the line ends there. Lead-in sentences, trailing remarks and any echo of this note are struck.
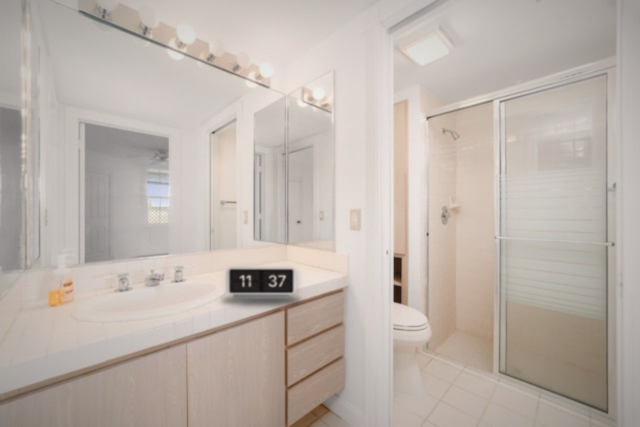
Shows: 11:37
